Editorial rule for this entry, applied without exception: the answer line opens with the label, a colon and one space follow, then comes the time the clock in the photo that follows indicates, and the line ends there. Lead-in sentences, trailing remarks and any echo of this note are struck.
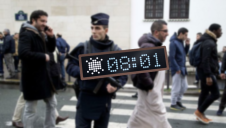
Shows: 8:01
